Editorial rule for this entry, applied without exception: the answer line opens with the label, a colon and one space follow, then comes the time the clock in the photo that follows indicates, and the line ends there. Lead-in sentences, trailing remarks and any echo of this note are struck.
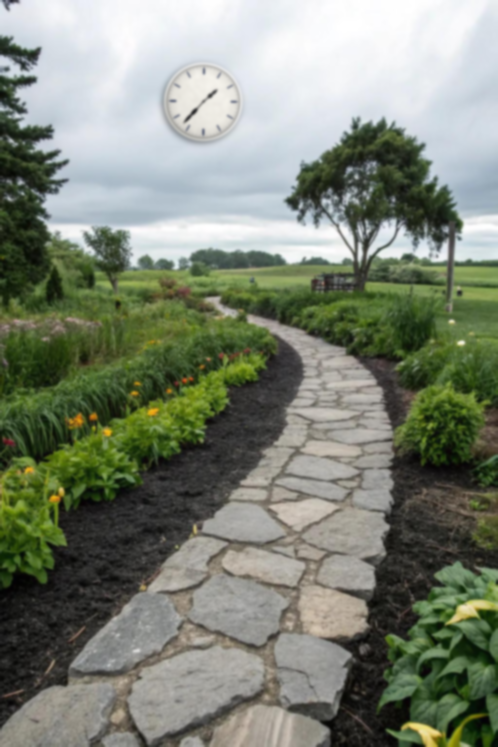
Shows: 1:37
